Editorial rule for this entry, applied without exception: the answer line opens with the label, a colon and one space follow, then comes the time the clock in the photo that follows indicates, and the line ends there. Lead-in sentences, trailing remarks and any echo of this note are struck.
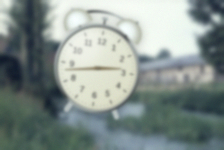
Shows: 2:43
